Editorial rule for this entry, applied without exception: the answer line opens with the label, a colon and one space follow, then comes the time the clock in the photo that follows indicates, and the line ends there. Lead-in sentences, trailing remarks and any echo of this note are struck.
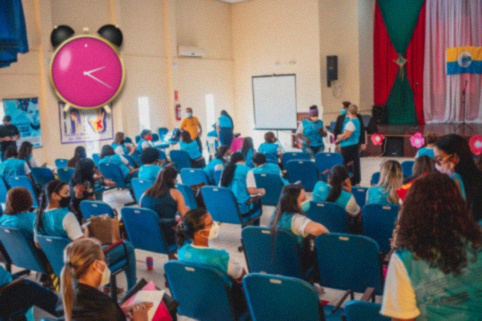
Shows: 2:20
